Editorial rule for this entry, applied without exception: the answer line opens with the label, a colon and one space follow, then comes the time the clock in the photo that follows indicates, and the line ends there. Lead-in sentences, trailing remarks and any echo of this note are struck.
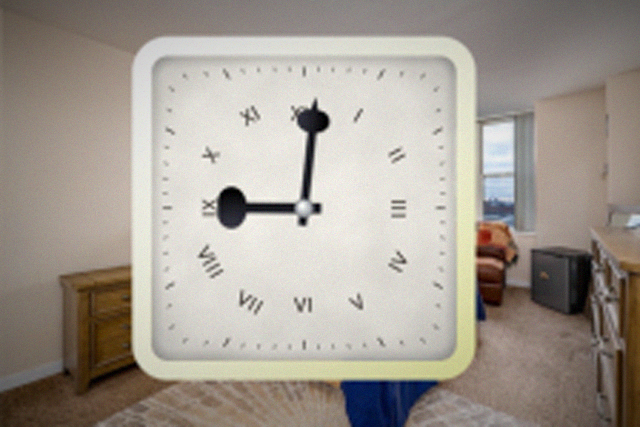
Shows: 9:01
